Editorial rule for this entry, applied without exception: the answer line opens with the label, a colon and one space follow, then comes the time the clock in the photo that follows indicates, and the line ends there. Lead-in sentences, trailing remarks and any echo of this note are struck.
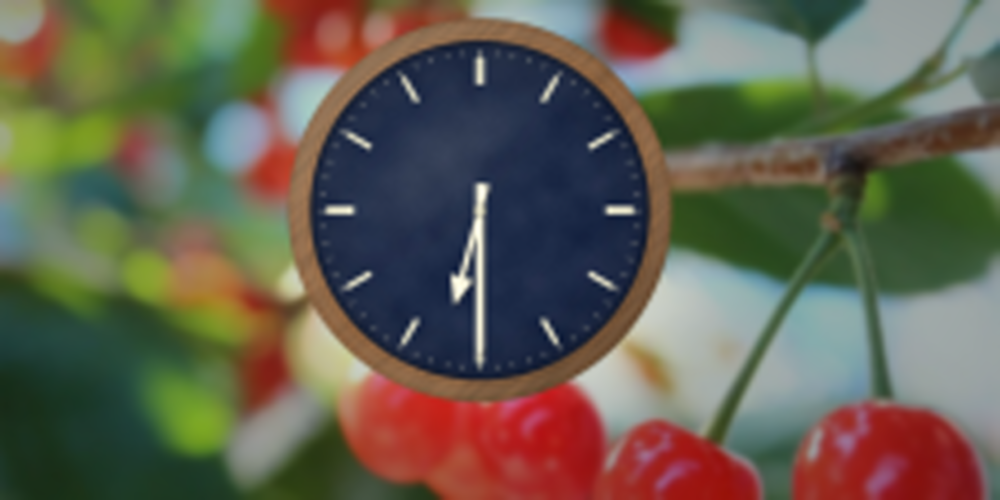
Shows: 6:30
